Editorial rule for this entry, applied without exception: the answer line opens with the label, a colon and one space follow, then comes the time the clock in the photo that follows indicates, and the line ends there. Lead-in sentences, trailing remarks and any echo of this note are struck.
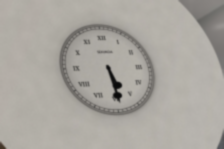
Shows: 5:29
